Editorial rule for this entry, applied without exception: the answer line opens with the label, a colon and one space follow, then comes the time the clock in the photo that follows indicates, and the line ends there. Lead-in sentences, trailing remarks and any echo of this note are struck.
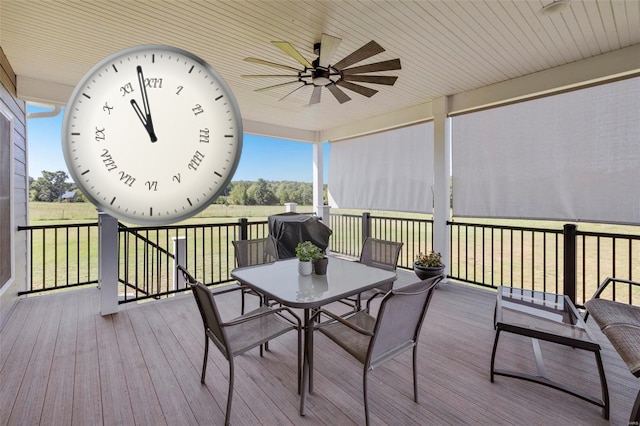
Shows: 10:58
